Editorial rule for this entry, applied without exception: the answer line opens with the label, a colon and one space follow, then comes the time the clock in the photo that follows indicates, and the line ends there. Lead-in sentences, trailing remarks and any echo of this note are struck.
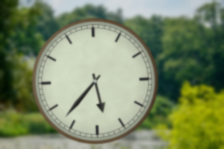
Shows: 5:37
